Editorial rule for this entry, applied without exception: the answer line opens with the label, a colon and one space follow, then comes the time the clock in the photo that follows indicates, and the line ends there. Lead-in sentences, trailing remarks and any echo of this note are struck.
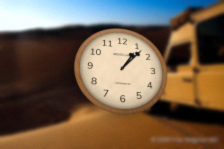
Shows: 1:07
